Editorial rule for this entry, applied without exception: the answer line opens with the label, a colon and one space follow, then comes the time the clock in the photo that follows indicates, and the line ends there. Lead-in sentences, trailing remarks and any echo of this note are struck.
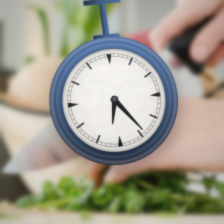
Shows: 6:24
